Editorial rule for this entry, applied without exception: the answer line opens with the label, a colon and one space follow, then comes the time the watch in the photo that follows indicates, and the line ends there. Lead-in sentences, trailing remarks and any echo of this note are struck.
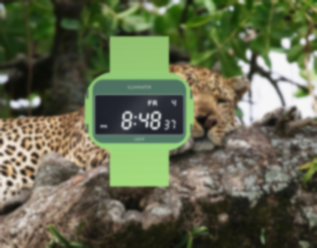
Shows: 8:48
